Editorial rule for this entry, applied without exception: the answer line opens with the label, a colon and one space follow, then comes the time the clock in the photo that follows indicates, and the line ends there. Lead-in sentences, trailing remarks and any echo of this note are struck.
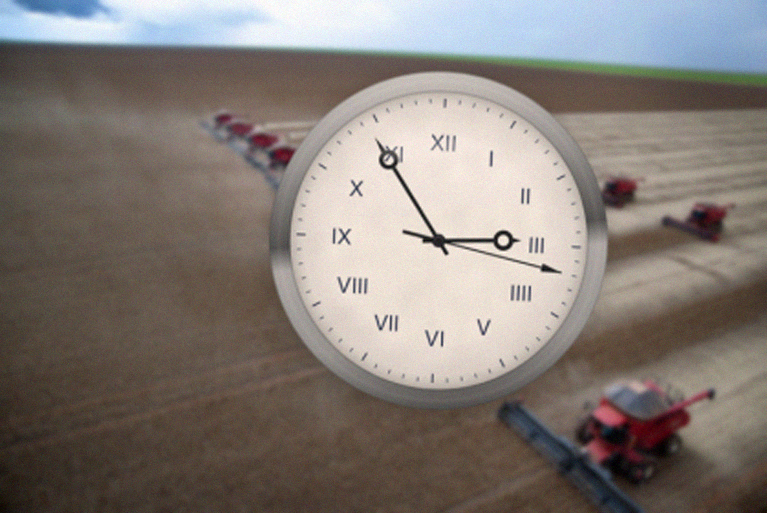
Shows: 2:54:17
